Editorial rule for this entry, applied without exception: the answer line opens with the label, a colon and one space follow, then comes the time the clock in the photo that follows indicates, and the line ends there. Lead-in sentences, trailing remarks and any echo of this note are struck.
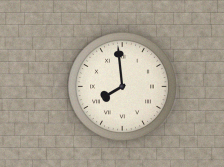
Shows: 7:59
